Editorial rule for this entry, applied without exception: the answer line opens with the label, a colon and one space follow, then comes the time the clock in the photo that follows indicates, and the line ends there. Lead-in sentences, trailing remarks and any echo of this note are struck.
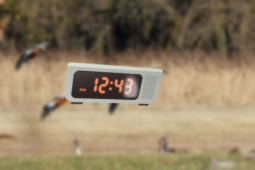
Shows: 12:43
